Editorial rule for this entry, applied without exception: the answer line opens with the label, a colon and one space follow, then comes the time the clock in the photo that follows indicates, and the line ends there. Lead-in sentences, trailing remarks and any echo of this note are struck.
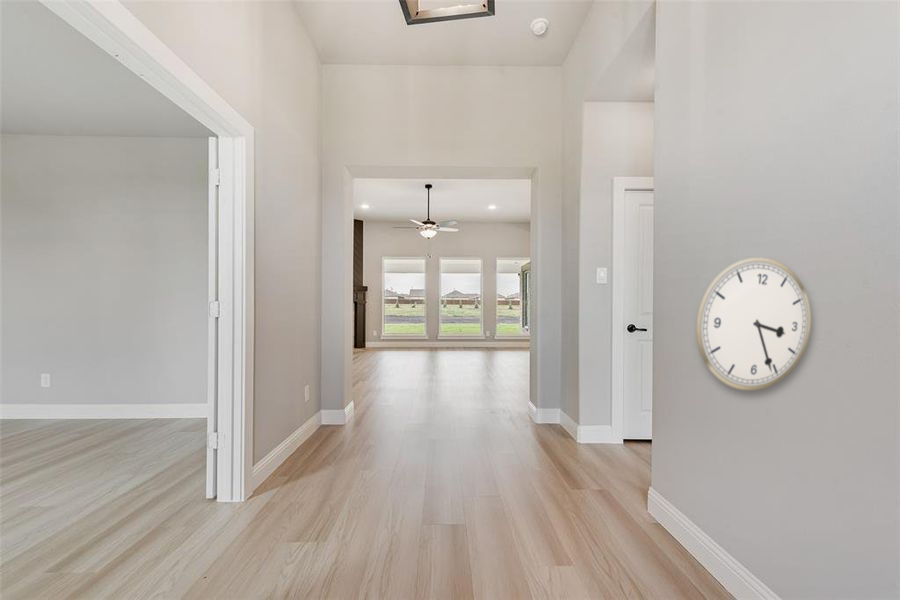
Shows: 3:26
